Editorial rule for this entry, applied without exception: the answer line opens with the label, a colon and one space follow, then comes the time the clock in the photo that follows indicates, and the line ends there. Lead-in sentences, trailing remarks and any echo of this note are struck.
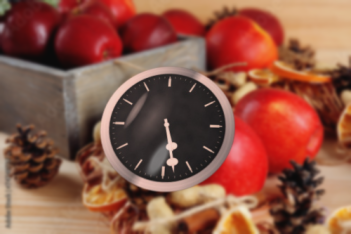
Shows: 5:28
